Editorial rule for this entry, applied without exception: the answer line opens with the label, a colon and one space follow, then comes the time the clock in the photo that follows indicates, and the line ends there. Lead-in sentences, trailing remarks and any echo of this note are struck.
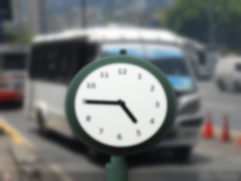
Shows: 4:45
